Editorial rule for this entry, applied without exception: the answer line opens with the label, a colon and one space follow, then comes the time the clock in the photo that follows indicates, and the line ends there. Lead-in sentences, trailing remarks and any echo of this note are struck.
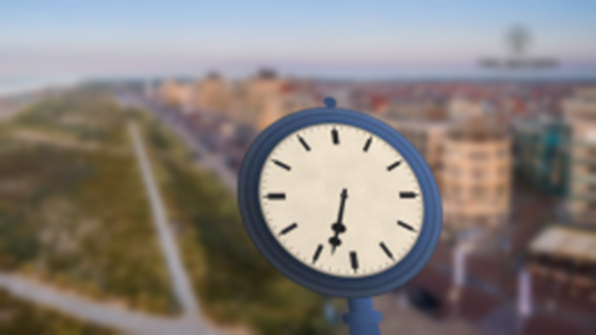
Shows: 6:33
